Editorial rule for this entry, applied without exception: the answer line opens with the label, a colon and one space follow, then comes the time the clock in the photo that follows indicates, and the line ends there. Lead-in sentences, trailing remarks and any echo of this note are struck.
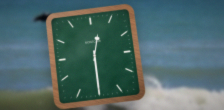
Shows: 12:30
